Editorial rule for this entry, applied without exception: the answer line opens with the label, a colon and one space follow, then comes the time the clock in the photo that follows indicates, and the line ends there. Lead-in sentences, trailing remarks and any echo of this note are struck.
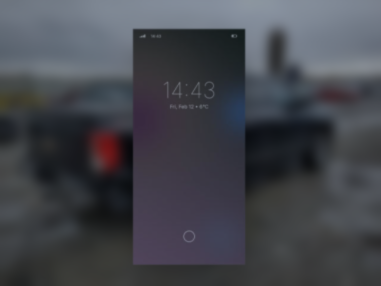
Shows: 14:43
